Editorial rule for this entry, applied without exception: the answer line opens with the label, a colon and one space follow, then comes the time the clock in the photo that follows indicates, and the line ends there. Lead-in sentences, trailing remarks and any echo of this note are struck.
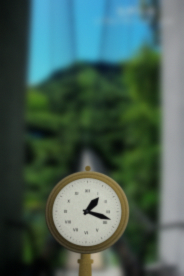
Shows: 1:18
